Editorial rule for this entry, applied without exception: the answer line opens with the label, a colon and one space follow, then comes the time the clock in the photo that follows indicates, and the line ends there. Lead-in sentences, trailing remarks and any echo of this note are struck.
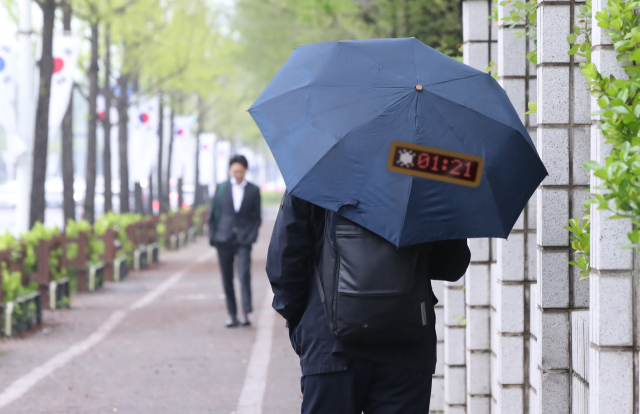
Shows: 1:21
